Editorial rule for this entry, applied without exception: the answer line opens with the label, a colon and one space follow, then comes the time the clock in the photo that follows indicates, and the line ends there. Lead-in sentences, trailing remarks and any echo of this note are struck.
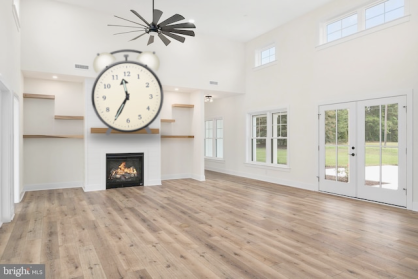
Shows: 11:35
